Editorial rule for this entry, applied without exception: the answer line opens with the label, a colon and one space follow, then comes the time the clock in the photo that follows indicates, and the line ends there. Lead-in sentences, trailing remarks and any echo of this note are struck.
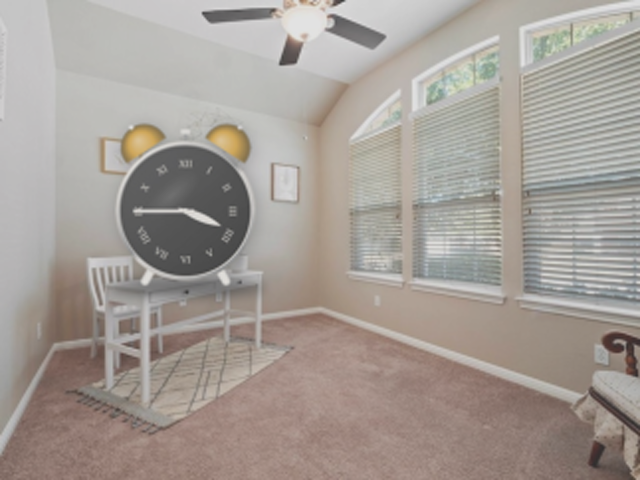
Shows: 3:45
